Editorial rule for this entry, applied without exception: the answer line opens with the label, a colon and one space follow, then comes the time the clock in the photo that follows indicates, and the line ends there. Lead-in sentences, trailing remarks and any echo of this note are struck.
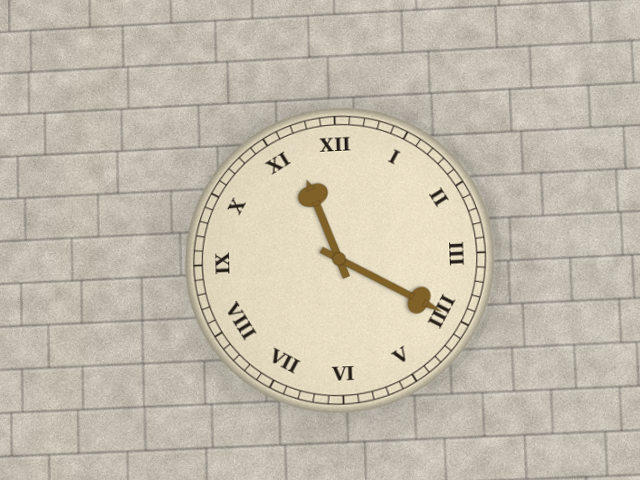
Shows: 11:20
